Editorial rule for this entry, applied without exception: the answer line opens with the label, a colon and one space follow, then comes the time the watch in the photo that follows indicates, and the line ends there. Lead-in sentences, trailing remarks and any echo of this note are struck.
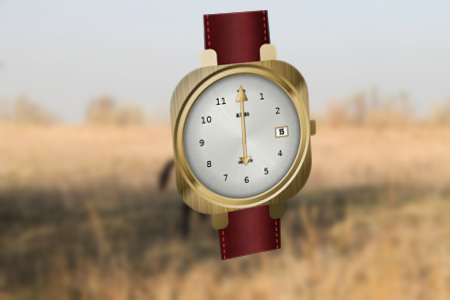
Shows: 6:00
